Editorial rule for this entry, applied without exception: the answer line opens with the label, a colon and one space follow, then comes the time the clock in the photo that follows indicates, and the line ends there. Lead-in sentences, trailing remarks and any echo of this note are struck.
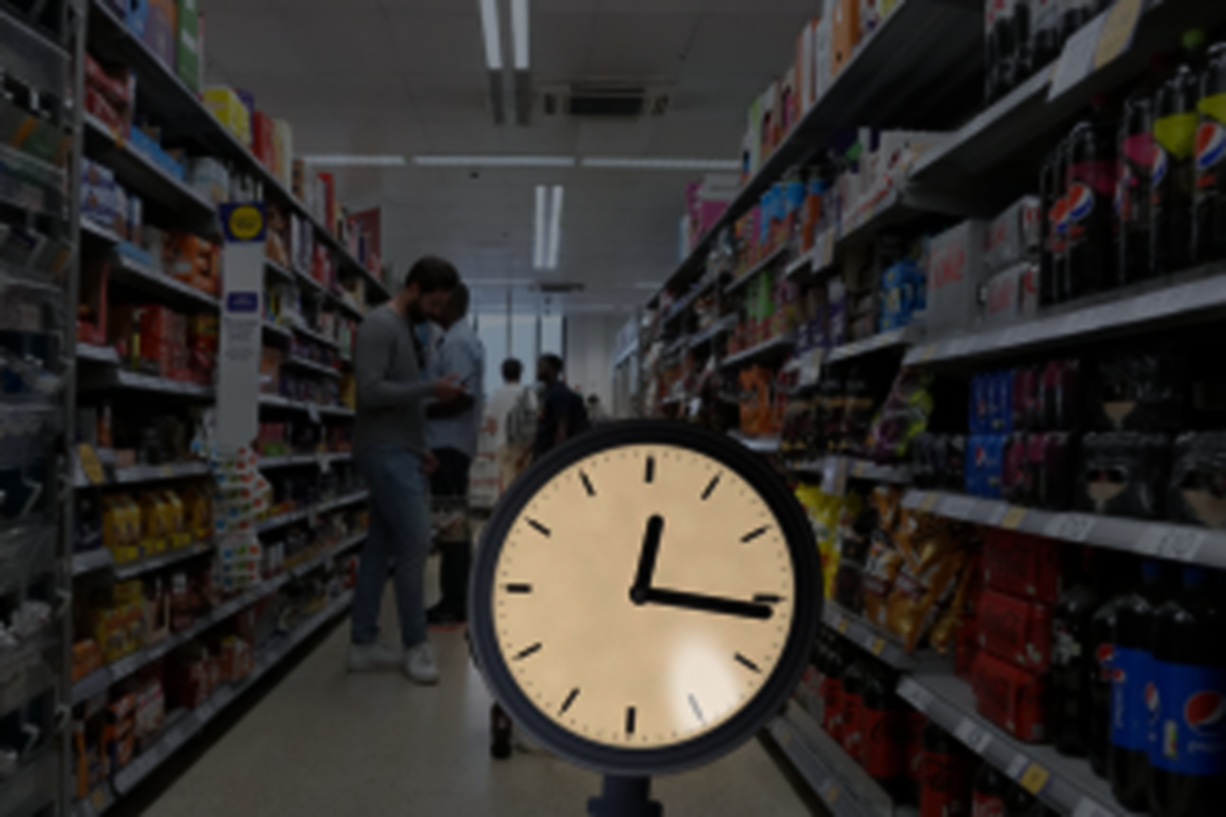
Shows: 12:16
